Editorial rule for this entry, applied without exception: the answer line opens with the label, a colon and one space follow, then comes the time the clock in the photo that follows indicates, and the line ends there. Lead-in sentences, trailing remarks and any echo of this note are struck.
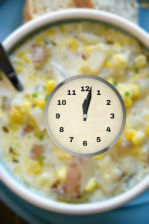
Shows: 12:02
